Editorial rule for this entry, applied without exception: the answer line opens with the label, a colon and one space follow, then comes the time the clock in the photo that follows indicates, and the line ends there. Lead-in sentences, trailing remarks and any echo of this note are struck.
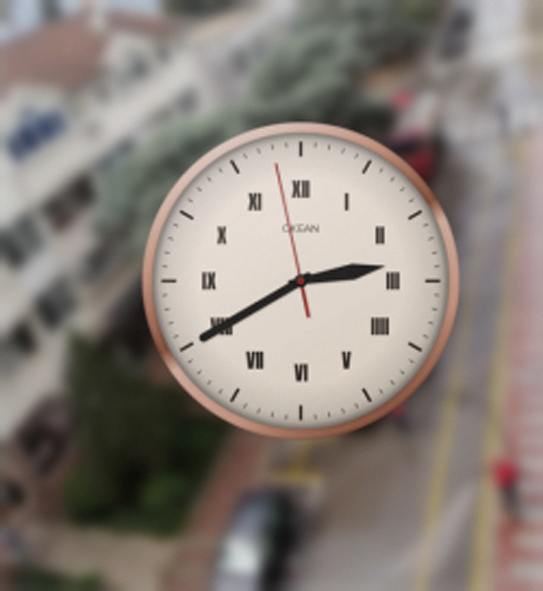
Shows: 2:39:58
